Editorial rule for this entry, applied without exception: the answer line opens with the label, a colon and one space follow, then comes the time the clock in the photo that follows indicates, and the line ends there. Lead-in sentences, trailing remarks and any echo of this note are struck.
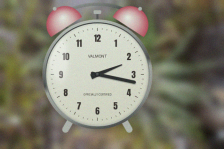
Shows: 2:17
